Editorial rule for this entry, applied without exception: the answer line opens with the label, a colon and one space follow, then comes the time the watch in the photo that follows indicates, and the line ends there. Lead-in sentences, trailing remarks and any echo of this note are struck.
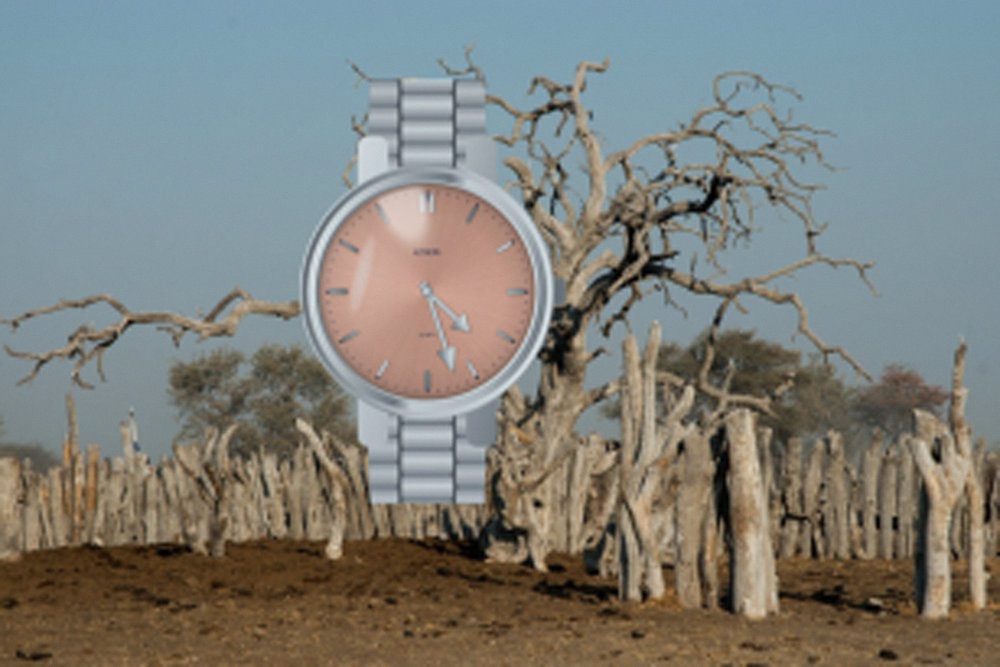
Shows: 4:27
